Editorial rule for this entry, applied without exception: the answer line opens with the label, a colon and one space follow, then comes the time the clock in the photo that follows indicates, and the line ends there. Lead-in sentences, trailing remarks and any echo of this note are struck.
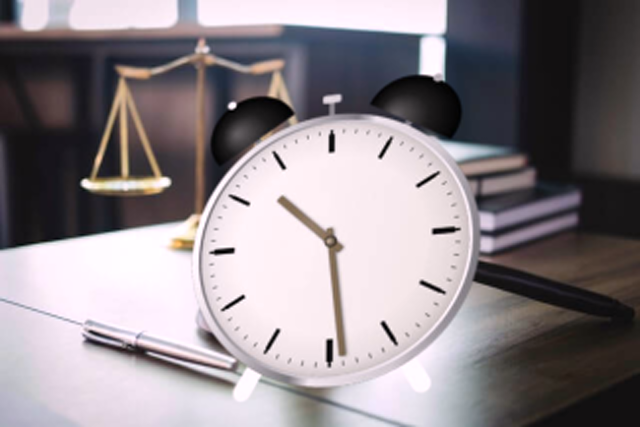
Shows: 10:29
